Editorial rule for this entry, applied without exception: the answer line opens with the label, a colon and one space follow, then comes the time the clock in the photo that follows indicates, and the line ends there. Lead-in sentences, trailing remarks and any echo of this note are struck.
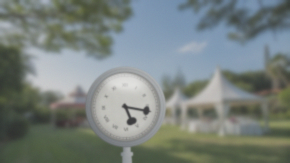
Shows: 5:17
